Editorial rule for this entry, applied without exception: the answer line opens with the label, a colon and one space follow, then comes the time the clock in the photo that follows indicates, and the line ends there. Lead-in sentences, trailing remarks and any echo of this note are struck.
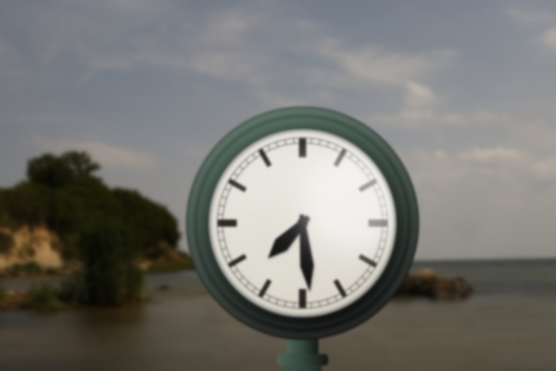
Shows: 7:29
